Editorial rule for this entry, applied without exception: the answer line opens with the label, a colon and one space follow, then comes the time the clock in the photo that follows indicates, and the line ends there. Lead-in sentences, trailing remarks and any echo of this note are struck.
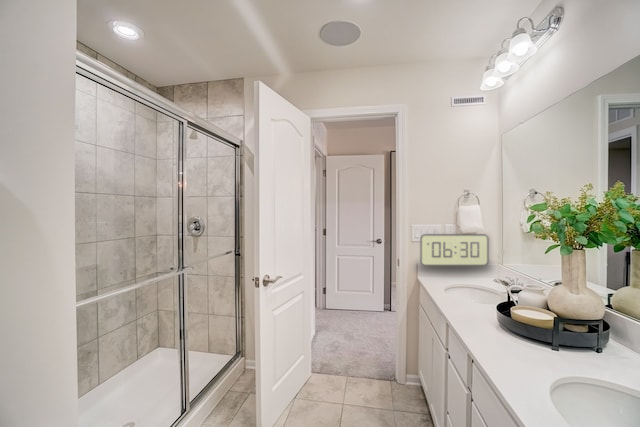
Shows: 6:30
